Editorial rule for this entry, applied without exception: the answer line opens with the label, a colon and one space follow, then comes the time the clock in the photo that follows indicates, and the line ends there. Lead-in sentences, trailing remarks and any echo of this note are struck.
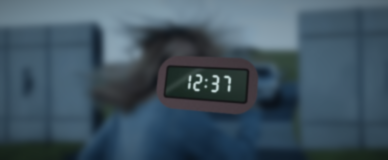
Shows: 12:37
